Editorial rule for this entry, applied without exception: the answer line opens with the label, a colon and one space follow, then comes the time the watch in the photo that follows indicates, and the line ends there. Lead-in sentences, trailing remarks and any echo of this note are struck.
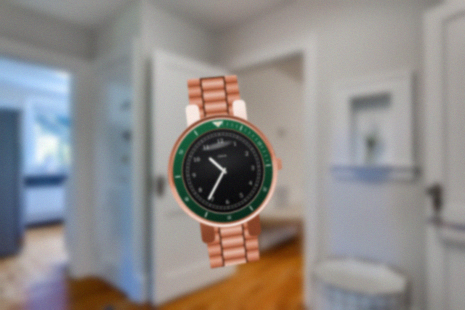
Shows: 10:36
